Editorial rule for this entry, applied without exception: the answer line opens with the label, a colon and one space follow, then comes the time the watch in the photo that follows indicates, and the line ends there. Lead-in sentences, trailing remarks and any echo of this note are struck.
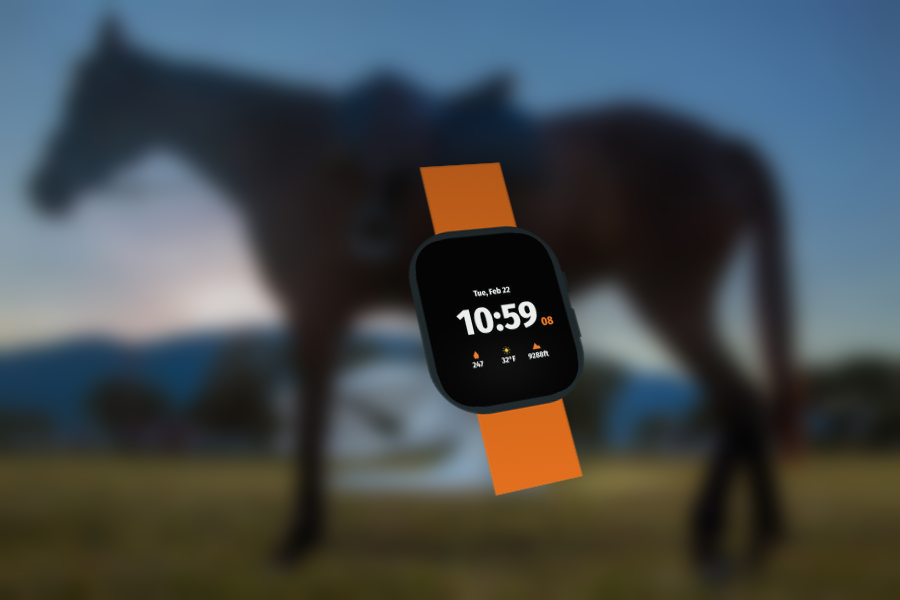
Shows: 10:59:08
